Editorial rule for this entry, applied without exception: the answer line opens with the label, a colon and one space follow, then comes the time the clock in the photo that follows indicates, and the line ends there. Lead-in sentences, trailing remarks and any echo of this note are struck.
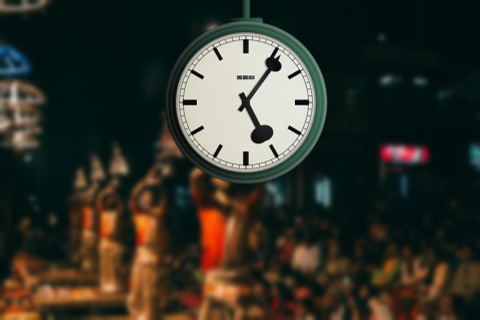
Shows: 5:06
